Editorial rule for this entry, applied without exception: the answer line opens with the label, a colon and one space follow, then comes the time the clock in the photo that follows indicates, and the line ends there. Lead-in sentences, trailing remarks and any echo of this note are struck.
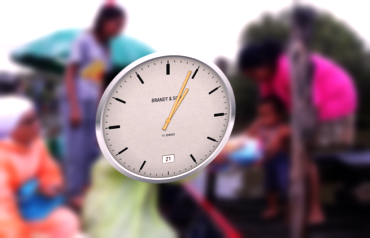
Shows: 1:04
